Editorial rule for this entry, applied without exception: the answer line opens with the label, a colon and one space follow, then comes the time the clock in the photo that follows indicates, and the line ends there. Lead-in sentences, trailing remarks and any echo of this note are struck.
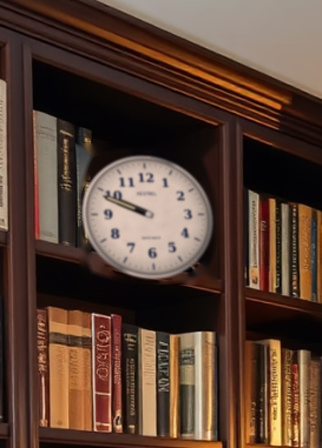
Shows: 9:49
